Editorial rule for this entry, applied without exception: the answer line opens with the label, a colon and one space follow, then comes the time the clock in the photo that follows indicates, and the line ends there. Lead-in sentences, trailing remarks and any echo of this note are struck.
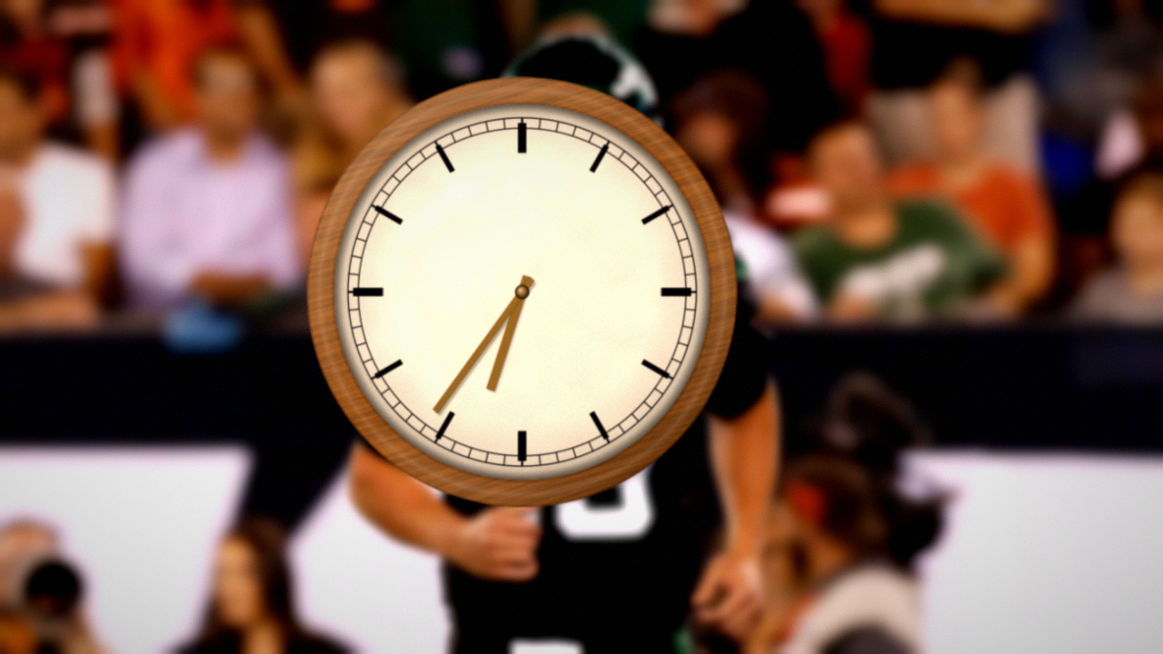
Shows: 6:36
